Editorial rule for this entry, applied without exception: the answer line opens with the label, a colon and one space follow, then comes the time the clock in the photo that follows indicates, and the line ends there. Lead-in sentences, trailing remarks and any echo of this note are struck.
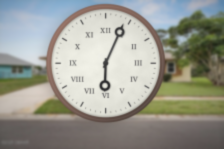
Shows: 6:04
